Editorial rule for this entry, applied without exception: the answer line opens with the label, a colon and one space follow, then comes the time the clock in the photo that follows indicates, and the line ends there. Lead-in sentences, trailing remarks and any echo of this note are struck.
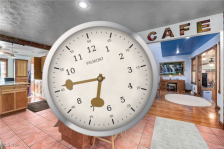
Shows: 6:46
